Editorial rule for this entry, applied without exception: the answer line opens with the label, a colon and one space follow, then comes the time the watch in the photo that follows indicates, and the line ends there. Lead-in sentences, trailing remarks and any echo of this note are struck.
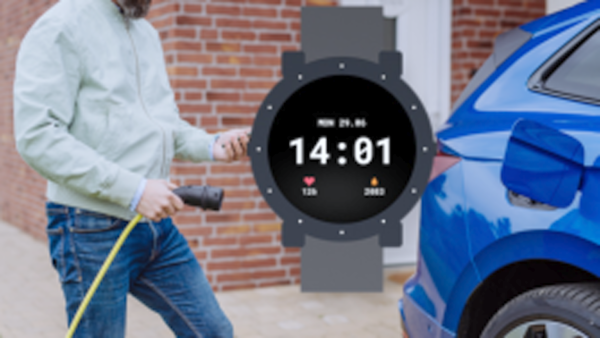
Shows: 14:01
